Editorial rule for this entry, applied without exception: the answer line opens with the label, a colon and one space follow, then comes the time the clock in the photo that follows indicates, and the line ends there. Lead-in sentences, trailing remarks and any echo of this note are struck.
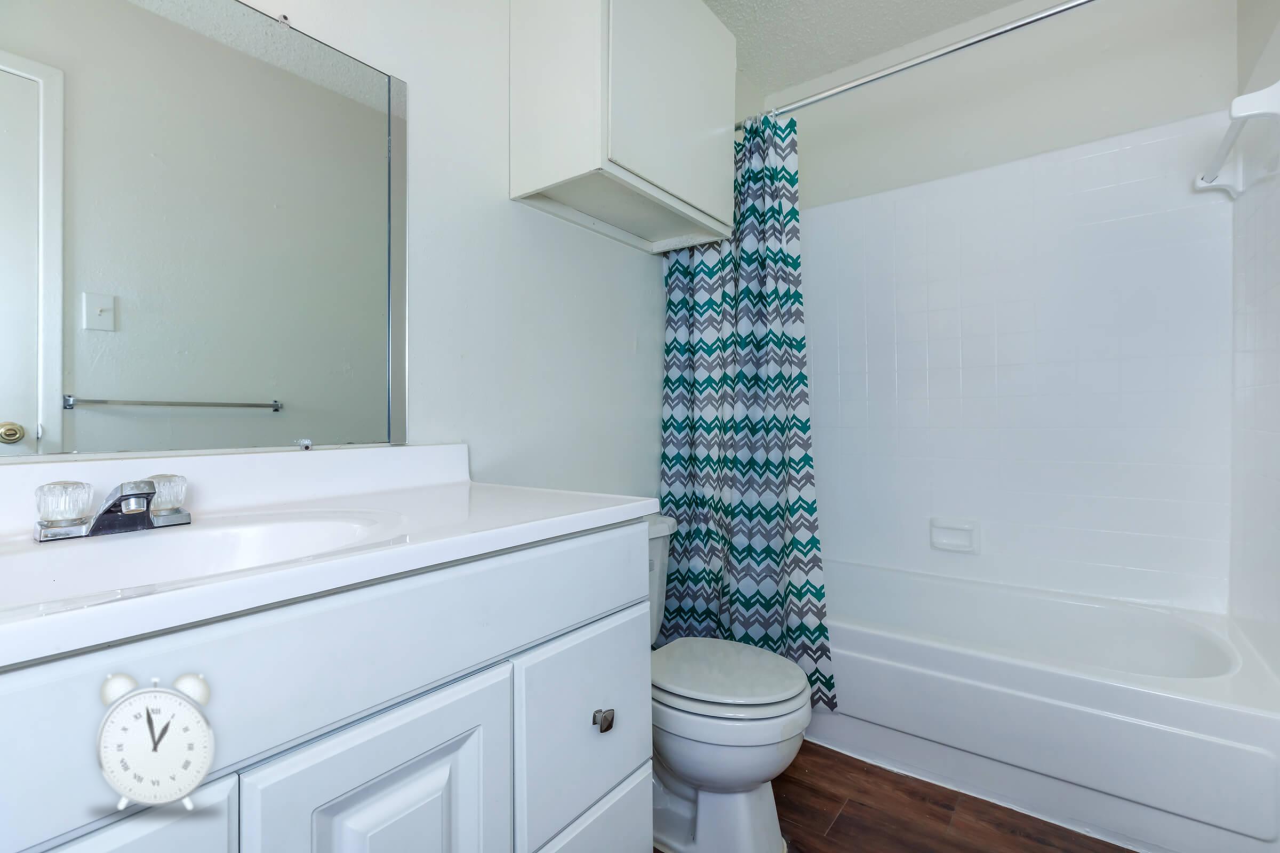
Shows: 12:58
